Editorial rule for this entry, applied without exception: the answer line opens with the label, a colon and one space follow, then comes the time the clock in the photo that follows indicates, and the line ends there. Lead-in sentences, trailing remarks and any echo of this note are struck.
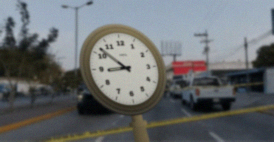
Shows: 8:52
